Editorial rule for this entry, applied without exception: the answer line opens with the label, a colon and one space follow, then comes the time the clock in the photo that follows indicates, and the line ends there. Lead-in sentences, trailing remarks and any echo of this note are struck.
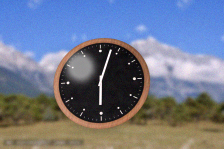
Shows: 6:03
